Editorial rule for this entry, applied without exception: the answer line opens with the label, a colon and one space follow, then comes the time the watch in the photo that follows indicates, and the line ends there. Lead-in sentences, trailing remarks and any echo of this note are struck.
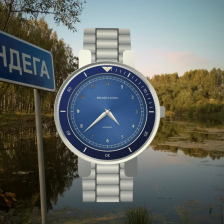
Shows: 4:38
